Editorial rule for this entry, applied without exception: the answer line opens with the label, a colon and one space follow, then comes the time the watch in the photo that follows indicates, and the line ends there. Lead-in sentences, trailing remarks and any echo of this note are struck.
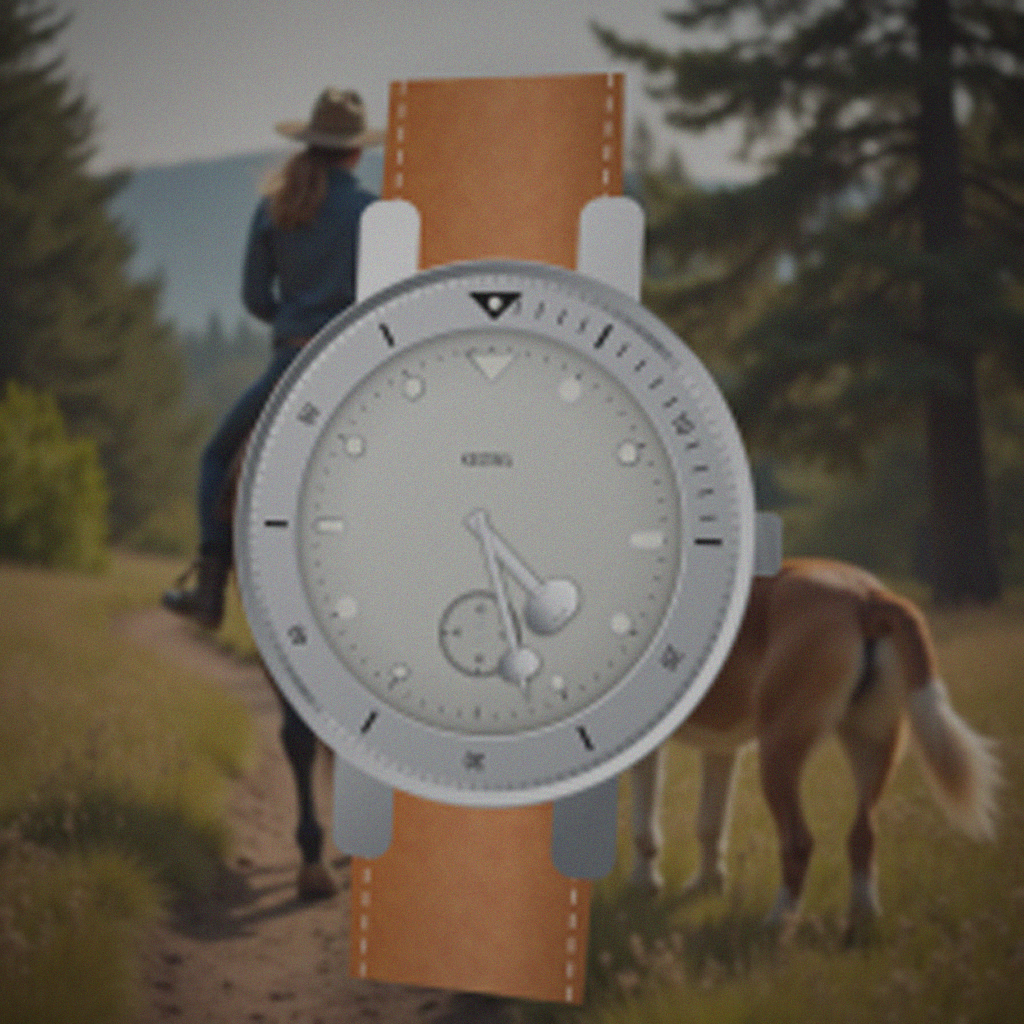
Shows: 4:27
